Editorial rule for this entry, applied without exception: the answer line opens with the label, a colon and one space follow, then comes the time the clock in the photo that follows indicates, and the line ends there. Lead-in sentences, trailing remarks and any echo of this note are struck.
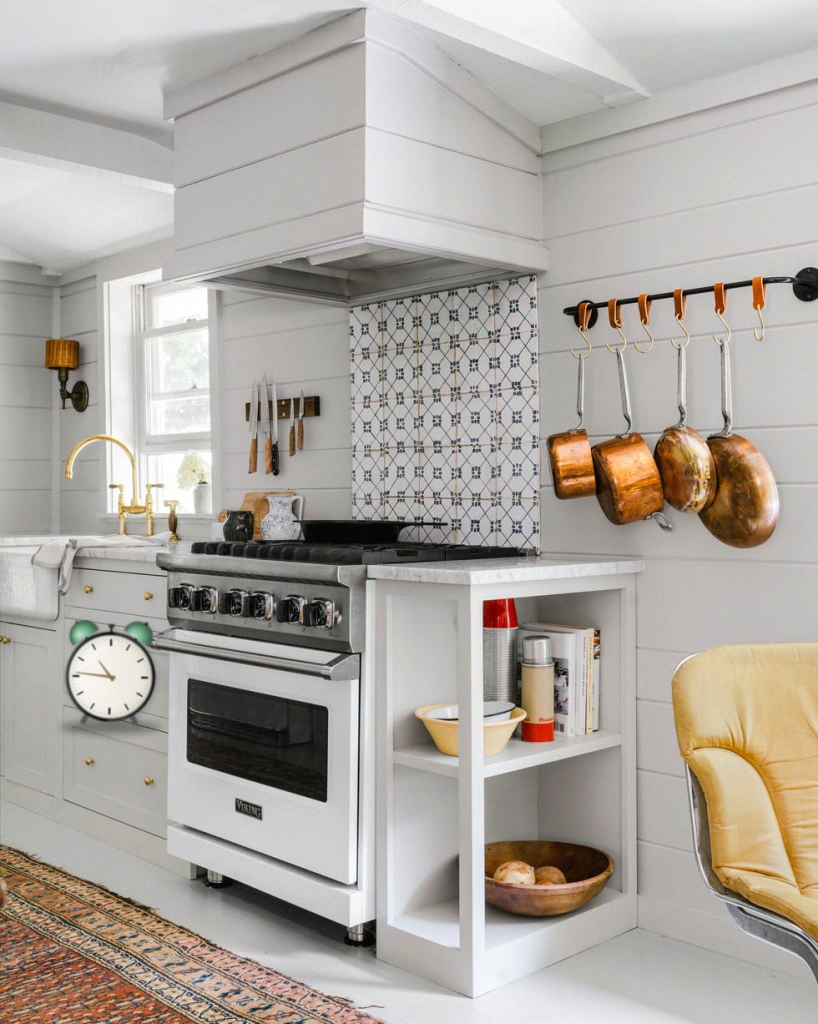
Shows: 10:46
